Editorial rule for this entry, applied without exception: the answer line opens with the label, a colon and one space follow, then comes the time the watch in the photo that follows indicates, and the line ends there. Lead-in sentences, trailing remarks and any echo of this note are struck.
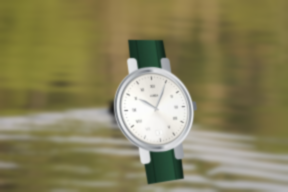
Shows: 10:05
